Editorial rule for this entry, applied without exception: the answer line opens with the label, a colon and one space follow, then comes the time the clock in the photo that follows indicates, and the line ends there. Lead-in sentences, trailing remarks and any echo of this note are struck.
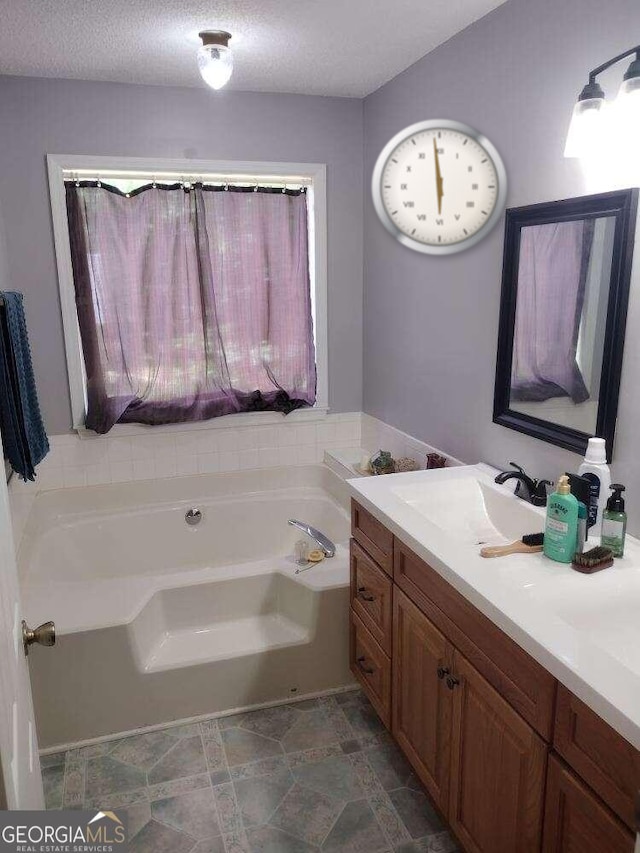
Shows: 5:59
